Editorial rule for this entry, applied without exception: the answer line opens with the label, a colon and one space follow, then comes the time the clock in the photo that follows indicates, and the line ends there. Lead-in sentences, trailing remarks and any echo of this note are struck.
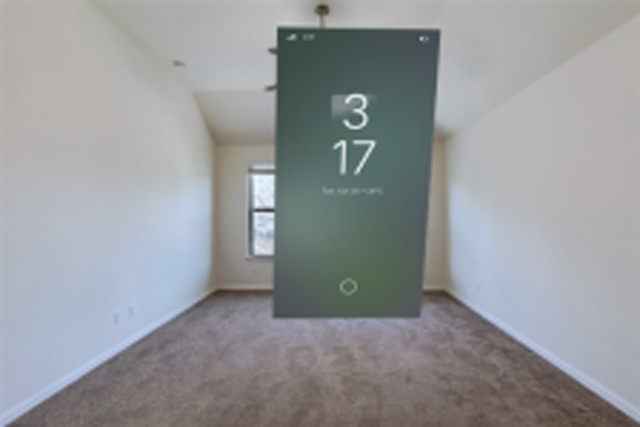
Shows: 3:17
